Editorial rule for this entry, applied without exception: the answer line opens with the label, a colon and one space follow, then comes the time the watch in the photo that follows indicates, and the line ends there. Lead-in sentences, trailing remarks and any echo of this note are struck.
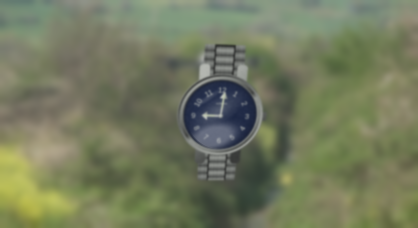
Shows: 9:01
